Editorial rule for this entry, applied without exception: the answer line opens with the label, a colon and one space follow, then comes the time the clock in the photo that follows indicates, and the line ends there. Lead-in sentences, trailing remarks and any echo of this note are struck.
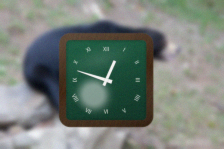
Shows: 12:48
